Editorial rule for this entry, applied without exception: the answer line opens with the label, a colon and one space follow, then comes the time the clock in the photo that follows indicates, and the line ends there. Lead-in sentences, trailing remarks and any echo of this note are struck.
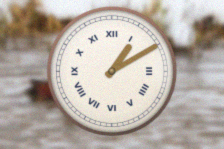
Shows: 1:10
